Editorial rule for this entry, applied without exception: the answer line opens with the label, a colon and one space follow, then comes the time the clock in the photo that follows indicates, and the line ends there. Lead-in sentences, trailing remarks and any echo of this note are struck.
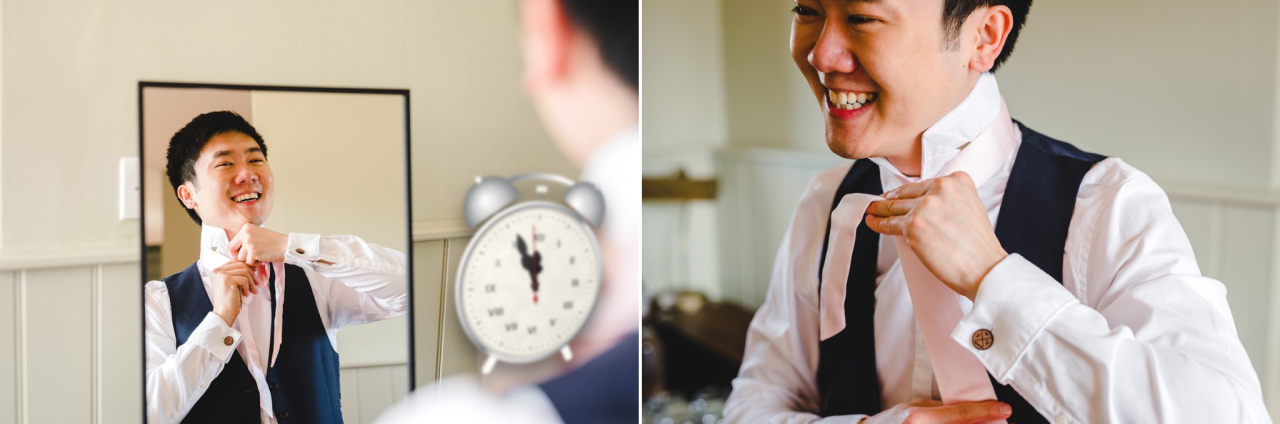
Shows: 11:55:59
